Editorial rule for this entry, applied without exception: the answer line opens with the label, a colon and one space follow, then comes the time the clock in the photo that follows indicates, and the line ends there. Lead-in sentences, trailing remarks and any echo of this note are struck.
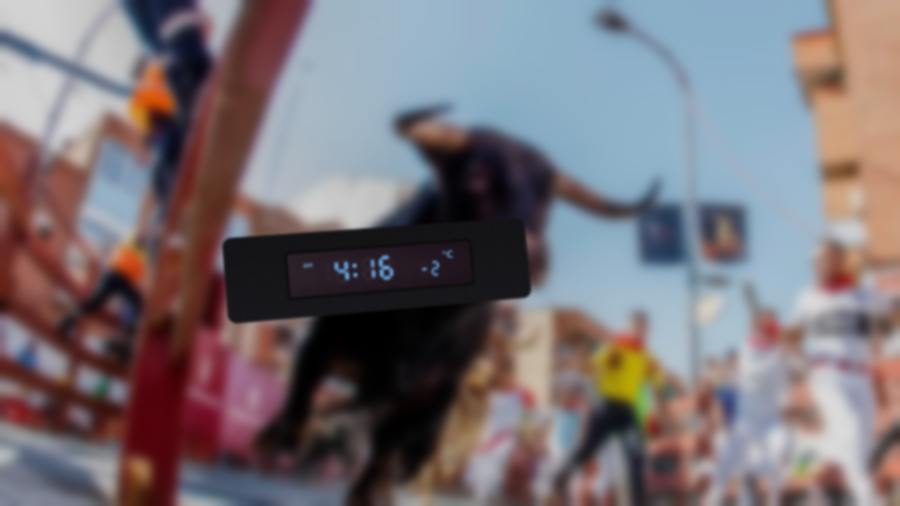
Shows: 4:16
